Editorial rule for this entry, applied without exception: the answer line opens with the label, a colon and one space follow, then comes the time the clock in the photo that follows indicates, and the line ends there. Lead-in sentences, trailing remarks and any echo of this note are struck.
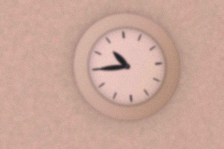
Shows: 10:45
